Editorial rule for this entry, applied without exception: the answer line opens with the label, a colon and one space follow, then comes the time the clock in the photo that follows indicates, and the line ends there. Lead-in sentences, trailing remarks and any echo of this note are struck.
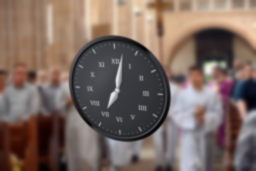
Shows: 7:02
